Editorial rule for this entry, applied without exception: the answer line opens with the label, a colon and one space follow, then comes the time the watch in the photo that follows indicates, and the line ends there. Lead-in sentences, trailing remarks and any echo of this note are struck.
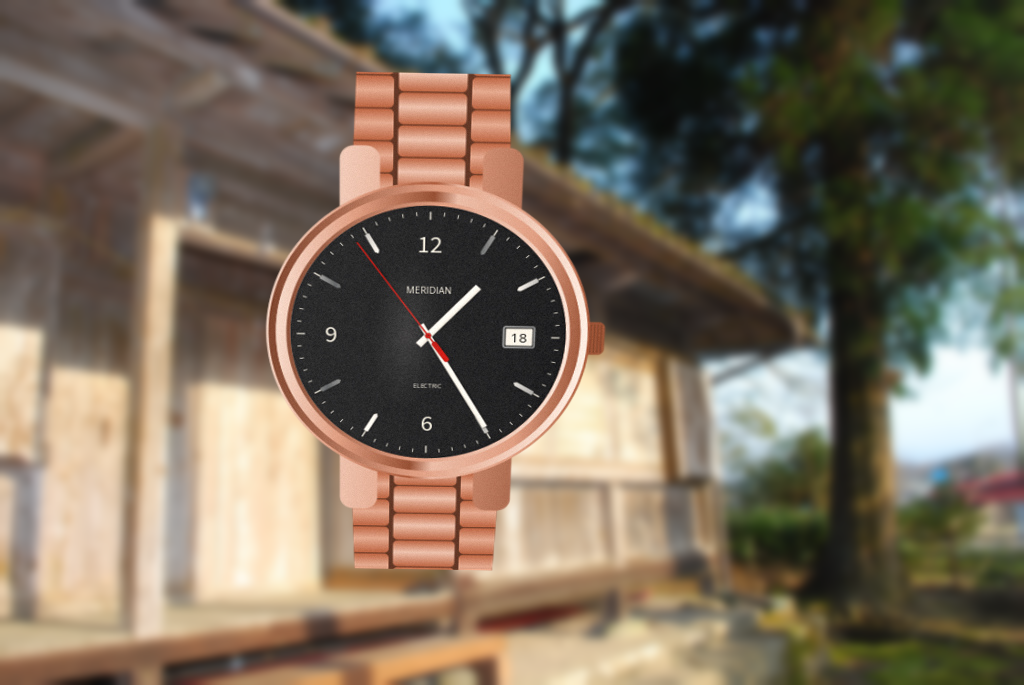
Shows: 1:24:54
